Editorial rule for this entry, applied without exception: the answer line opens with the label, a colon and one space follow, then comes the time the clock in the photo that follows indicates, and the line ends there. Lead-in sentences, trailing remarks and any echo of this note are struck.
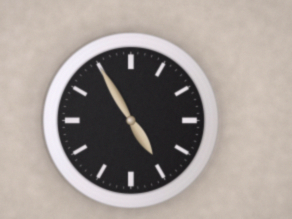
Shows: 4:55
